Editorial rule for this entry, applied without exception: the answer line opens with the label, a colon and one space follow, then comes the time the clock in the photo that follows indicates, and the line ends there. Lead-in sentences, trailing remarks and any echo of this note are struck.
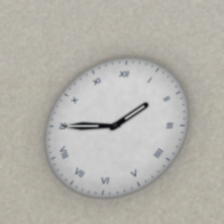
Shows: 1:45
